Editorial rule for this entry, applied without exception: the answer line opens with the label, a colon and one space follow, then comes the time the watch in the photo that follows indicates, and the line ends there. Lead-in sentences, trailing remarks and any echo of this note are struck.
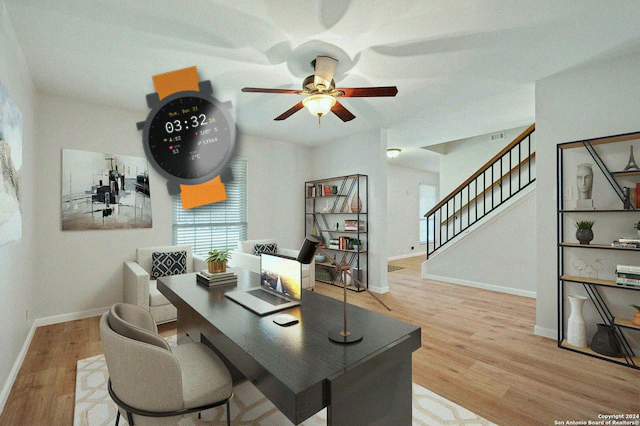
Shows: 3:32
